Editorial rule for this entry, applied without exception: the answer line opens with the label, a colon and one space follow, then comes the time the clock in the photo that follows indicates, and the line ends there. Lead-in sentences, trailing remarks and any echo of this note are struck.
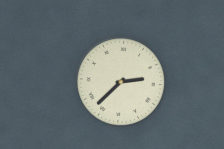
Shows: 2:37
